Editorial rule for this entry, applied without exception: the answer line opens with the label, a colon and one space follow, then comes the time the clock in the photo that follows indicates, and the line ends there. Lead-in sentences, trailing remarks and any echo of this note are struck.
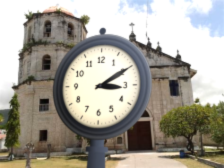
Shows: 3:10
